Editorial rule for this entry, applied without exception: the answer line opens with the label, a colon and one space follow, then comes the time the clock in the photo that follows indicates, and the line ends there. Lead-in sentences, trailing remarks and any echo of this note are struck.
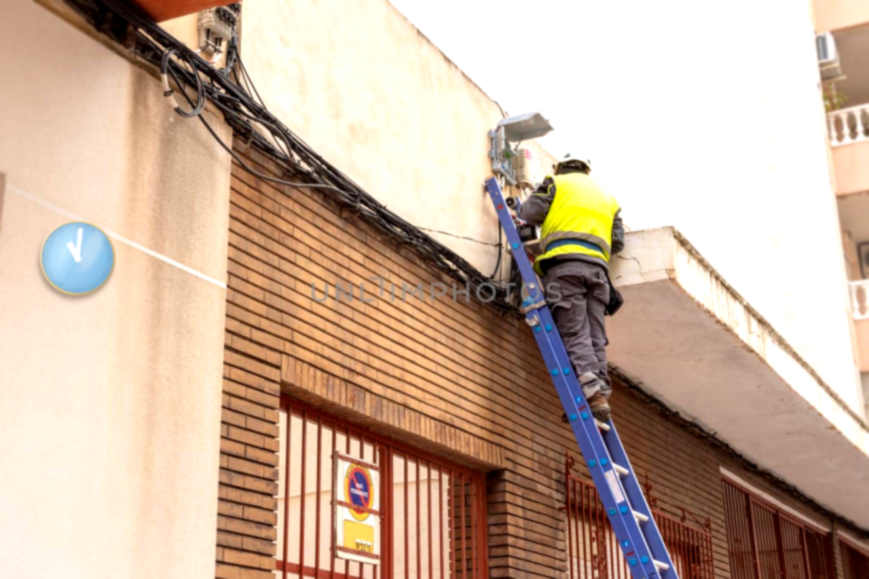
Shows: 11:01
